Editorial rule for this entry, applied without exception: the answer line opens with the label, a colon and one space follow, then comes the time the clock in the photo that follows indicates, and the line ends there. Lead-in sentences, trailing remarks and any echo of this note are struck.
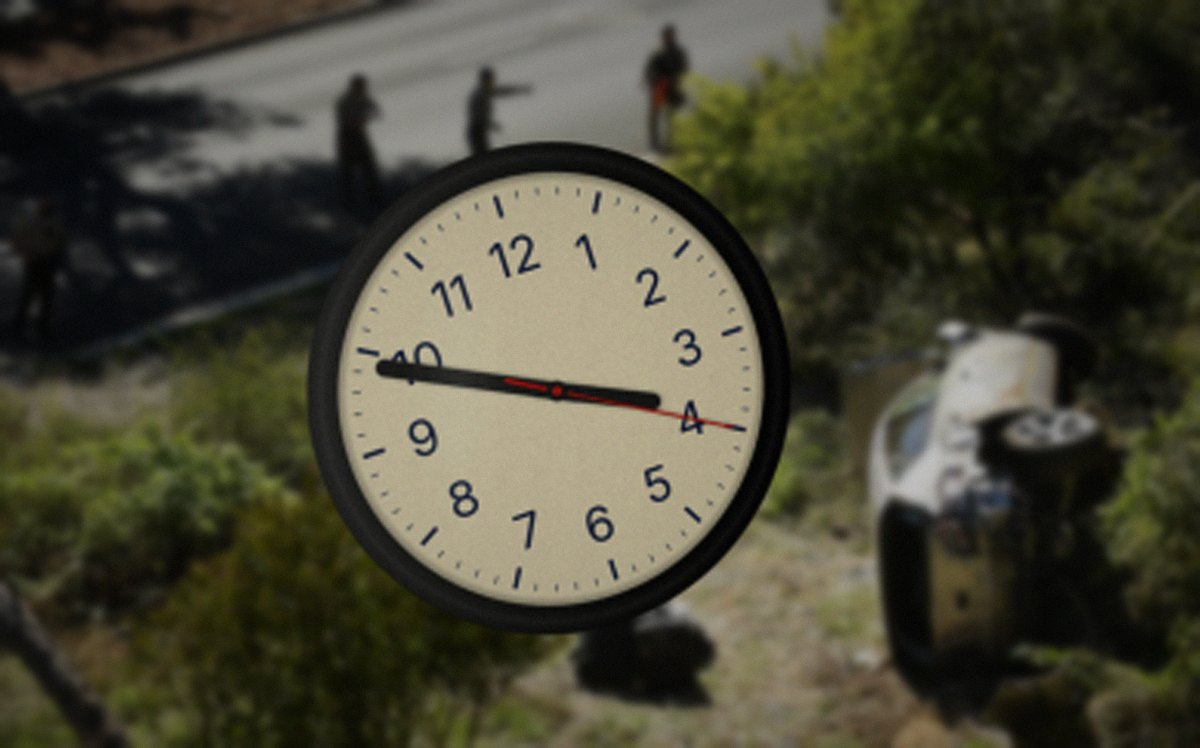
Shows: 3:49:20
